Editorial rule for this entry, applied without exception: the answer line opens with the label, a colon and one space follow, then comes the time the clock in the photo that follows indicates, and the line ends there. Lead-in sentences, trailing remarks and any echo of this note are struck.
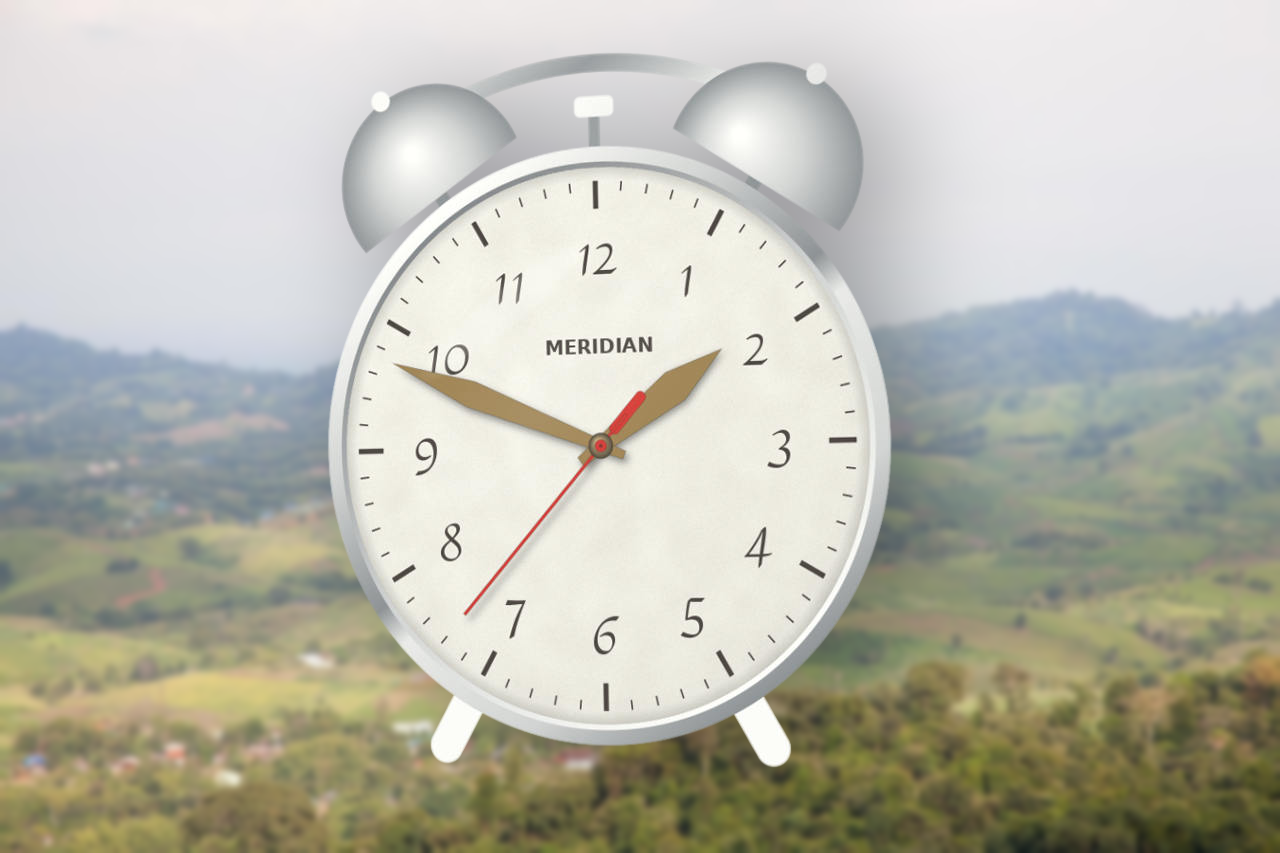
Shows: 1:48:37
